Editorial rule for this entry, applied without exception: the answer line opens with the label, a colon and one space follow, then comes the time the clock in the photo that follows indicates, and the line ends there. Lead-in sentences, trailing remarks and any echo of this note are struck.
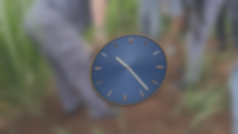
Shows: 10:23
